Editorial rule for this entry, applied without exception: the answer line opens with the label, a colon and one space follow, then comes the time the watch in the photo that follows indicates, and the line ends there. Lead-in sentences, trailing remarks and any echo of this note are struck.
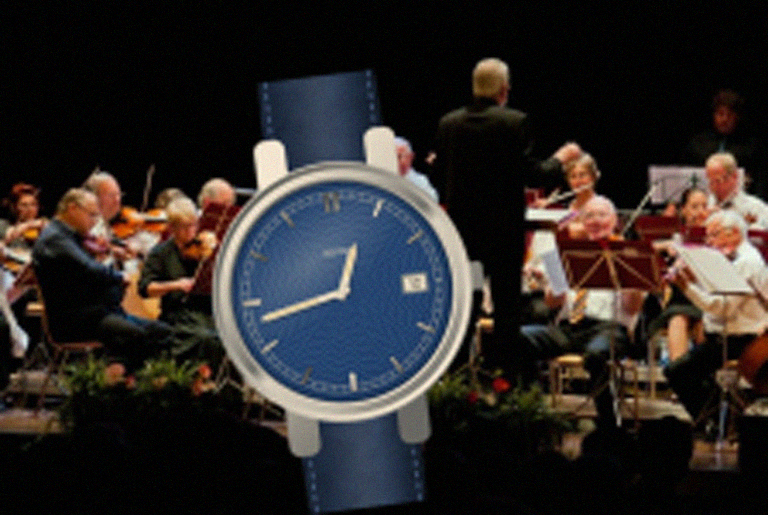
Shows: 12:43
